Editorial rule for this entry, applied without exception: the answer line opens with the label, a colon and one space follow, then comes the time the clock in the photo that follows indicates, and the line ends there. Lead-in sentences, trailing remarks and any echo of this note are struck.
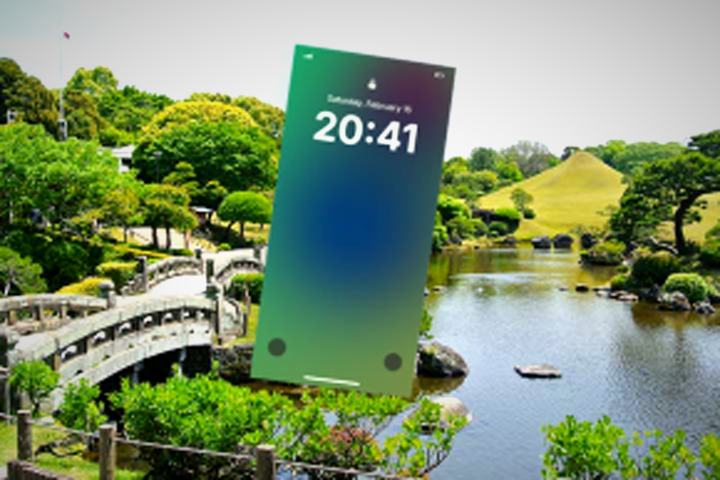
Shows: 20:41
